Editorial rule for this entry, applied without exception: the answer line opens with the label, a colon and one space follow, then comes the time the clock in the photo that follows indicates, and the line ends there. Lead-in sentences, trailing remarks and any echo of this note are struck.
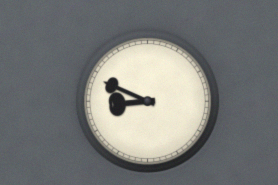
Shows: 8:49
